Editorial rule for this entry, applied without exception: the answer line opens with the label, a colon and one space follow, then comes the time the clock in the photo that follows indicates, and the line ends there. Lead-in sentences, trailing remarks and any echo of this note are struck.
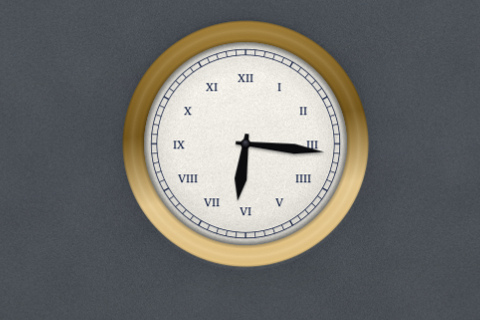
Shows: 6:16
